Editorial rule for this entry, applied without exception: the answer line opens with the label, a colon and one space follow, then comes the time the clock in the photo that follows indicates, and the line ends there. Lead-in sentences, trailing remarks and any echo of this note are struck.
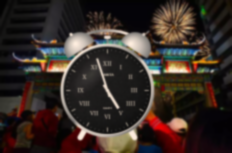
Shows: 4:57
